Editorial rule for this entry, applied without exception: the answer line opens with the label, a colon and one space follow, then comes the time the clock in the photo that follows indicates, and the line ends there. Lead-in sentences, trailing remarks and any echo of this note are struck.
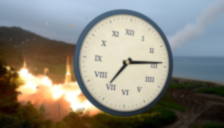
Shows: 7:14
